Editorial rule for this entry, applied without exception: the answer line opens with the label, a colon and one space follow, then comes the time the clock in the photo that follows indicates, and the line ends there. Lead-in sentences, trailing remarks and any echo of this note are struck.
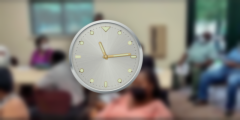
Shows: 11:14
